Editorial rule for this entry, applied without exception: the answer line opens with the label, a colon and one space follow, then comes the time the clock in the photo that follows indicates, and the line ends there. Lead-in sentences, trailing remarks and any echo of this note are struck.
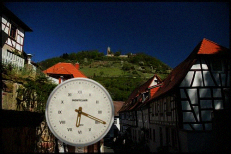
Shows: 6:19
